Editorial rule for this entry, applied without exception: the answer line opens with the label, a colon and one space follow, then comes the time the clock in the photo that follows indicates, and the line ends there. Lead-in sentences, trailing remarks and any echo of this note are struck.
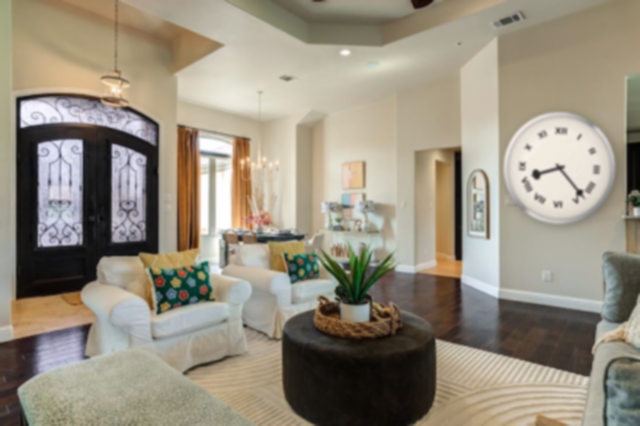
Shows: 8:23
